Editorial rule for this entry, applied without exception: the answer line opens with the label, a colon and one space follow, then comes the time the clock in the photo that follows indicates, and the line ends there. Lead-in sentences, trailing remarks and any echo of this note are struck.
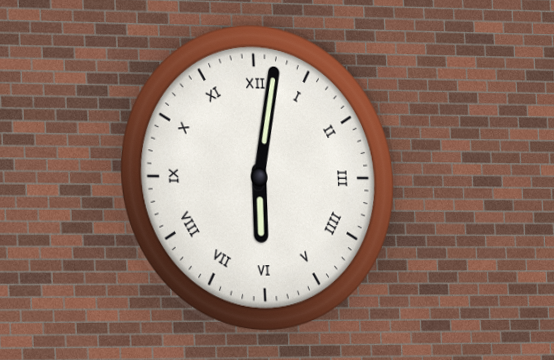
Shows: 6:02
